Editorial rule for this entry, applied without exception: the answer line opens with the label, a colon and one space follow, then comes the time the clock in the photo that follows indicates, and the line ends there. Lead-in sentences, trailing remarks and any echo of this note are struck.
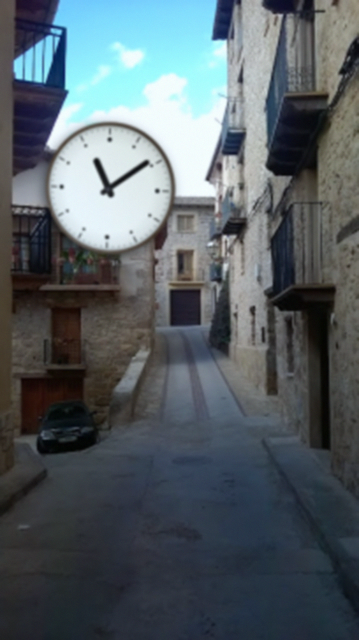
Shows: 11:09
